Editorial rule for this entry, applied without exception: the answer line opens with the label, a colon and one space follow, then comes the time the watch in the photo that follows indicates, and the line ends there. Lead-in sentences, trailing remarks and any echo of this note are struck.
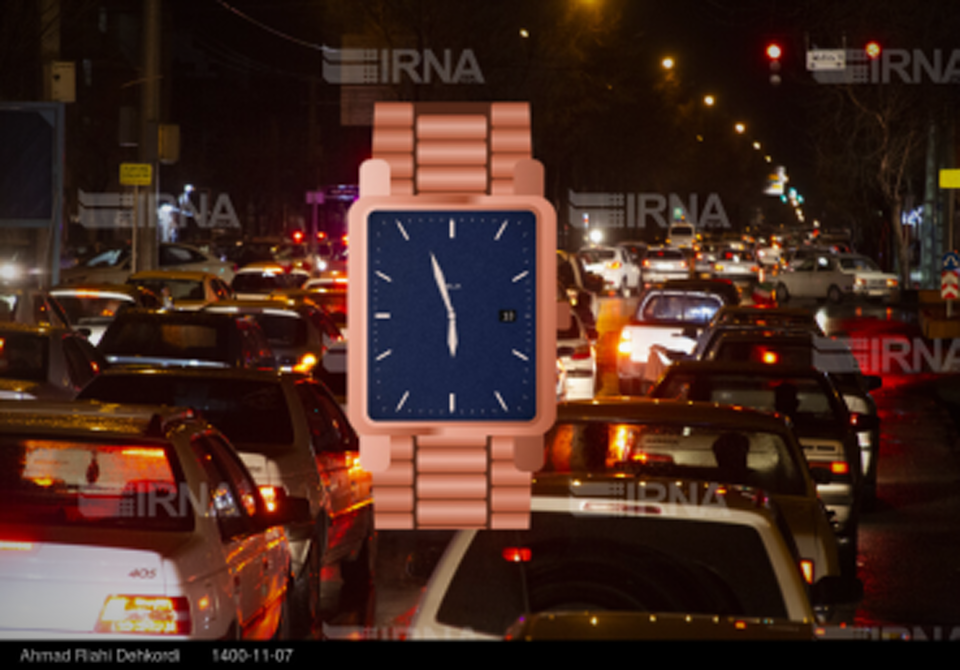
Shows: 5:57
